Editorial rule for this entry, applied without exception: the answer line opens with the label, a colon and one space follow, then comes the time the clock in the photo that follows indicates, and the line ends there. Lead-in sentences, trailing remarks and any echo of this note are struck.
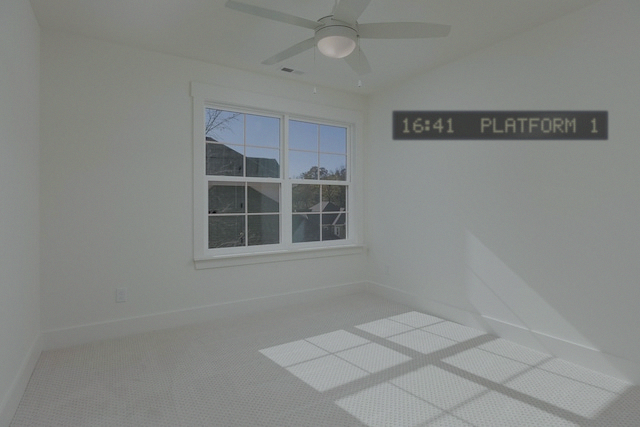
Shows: 16:41
